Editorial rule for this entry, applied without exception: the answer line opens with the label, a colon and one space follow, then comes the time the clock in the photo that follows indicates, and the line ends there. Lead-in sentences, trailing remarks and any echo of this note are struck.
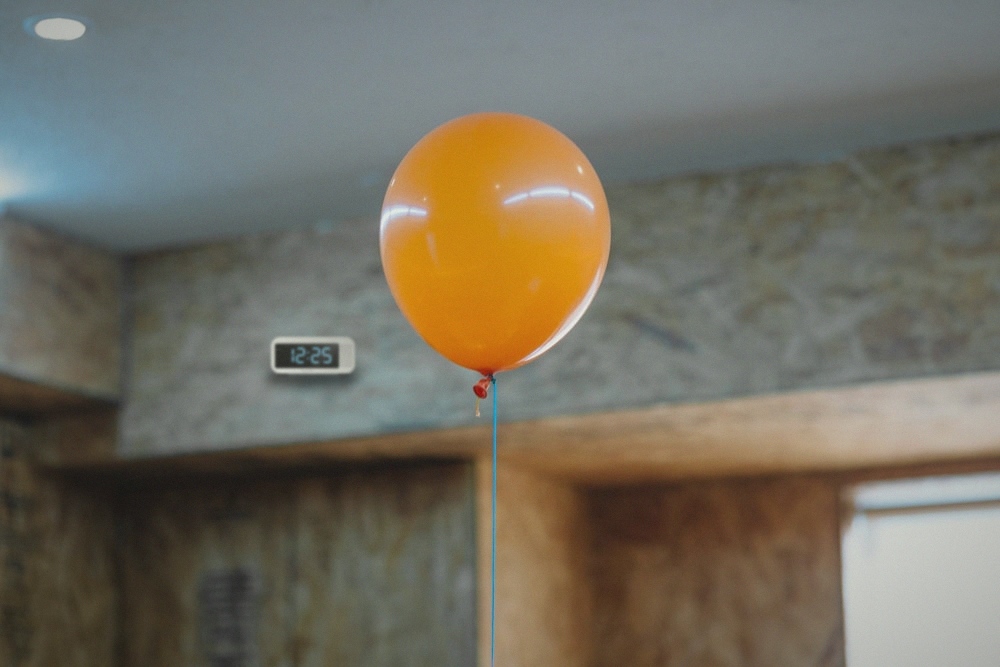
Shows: 12:25
